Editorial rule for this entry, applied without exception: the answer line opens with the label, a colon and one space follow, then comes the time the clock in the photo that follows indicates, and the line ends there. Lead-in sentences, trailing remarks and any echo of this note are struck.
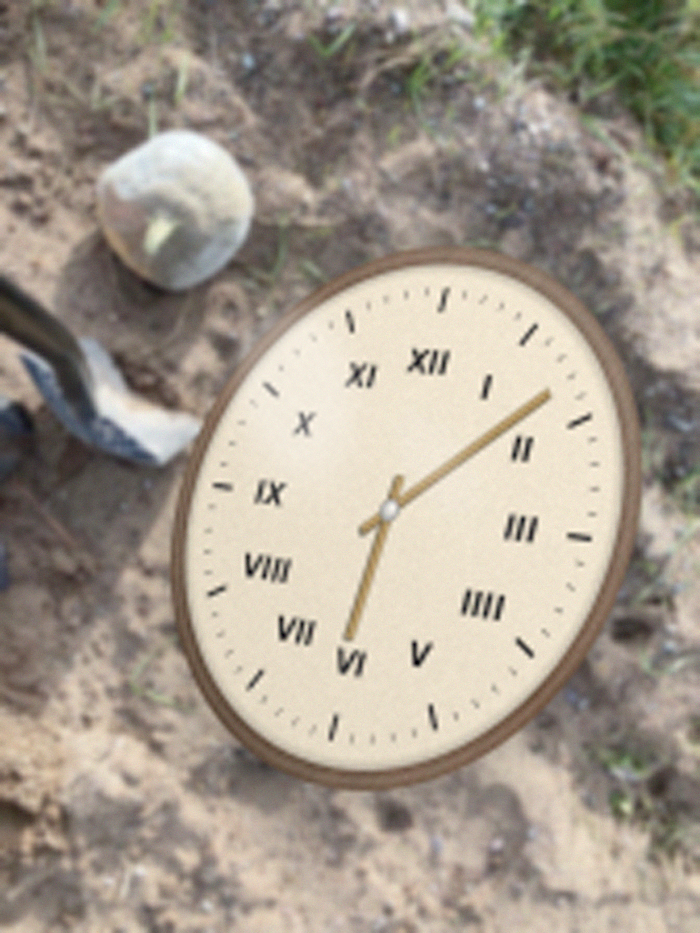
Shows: 6:08
